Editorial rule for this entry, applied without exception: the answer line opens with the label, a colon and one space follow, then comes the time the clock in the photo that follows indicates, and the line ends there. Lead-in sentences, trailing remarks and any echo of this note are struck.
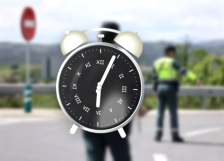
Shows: 6:04
